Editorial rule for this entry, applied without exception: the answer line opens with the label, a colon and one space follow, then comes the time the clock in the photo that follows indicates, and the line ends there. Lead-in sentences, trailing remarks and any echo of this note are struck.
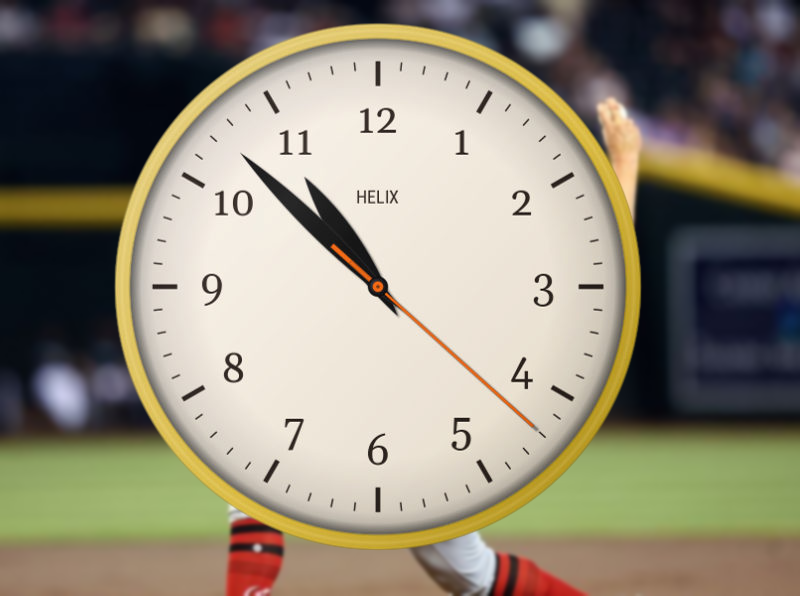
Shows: 10:52:22
